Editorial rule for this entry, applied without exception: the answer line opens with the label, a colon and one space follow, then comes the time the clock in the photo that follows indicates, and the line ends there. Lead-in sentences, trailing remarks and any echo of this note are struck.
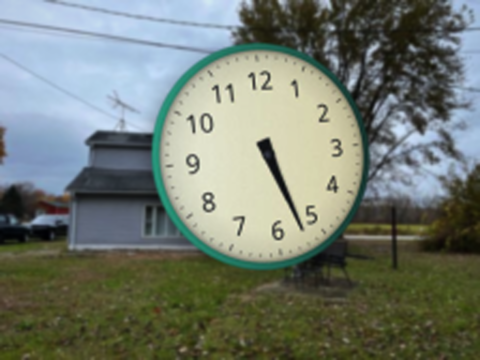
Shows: 5:27
